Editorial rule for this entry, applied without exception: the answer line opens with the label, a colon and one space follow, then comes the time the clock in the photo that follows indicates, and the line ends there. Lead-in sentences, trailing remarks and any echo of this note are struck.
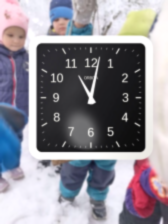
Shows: 11:02
